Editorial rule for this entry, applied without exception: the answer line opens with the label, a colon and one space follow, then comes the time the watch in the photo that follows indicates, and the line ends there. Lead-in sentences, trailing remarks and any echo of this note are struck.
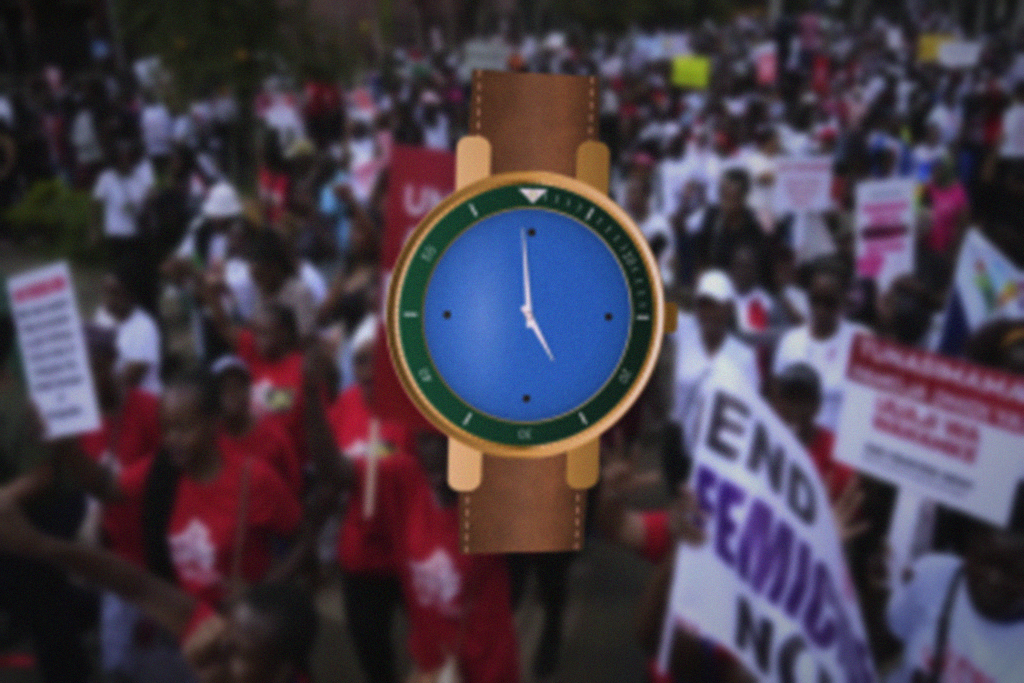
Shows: 4:59
